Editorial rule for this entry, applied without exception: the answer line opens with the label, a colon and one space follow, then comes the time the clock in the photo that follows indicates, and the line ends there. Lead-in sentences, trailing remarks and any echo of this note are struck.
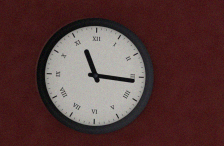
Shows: 11:16
